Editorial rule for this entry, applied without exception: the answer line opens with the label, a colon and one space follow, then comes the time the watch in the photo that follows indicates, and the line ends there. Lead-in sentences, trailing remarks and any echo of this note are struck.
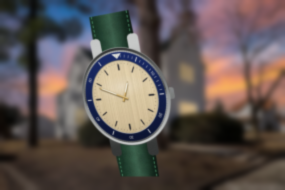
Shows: 12:49
